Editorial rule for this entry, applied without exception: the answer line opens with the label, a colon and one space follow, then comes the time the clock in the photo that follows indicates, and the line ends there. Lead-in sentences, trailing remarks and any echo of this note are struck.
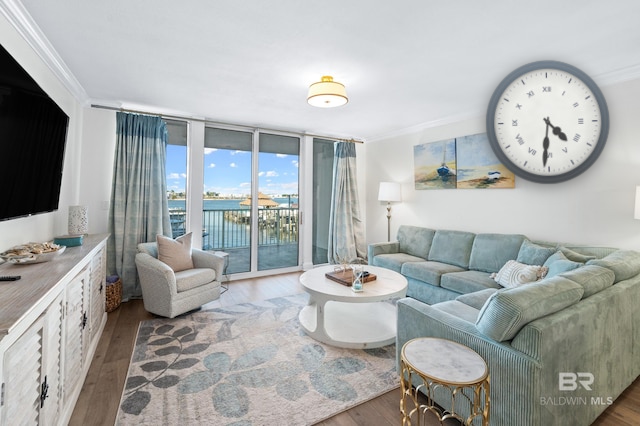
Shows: 4:31
